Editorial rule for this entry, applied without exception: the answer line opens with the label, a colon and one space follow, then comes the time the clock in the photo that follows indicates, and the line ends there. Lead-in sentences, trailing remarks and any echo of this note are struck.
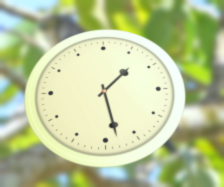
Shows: 1:28
